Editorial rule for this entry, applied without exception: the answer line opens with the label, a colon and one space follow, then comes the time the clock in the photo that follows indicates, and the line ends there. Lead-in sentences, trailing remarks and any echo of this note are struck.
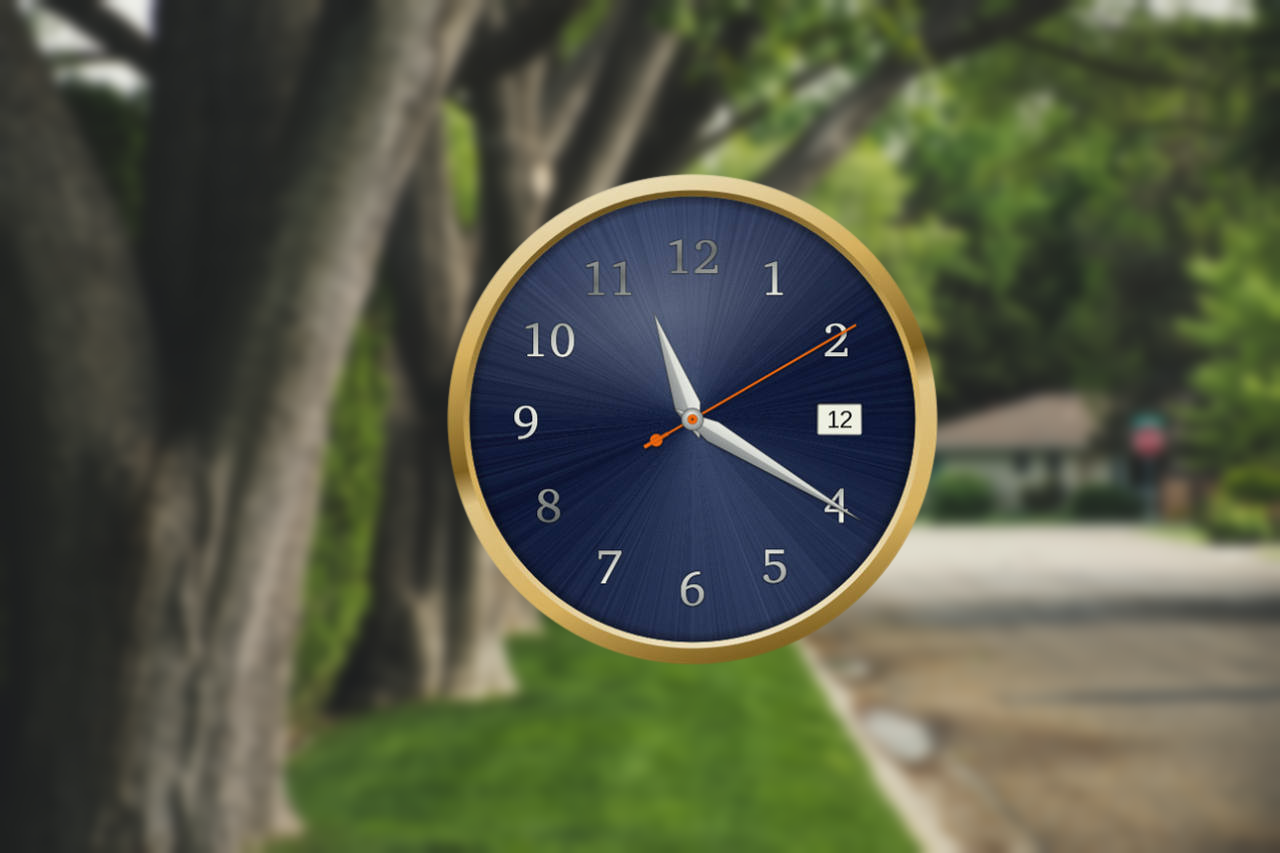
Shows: 11:20:10
